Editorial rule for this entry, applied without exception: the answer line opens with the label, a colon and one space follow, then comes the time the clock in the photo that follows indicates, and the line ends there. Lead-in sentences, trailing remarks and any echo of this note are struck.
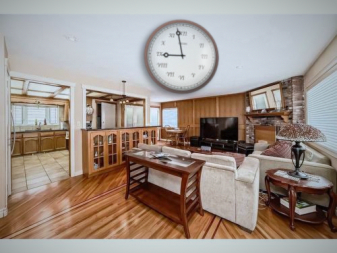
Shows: 8:58
